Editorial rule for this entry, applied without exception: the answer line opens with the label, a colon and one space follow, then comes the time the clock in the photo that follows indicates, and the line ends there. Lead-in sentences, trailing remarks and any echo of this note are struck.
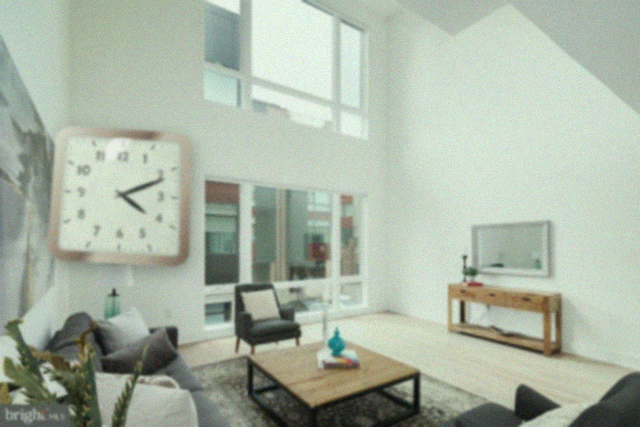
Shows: 4:11
